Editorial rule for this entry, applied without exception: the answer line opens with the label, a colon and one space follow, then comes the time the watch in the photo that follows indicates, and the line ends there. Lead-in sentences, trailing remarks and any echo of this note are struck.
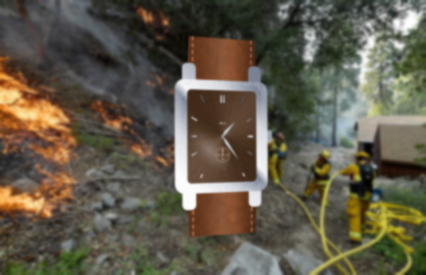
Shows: 1:24
